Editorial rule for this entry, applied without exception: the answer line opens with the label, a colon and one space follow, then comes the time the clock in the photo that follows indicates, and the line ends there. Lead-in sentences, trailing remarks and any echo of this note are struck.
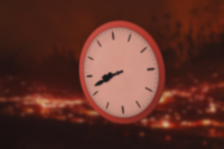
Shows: 8:42
